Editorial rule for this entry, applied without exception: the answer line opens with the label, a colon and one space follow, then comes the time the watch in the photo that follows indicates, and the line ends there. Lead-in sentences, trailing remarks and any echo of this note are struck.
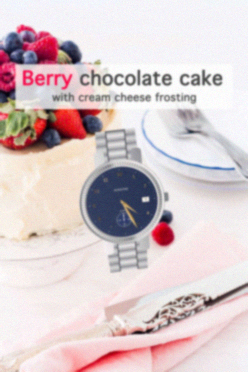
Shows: 4:26
